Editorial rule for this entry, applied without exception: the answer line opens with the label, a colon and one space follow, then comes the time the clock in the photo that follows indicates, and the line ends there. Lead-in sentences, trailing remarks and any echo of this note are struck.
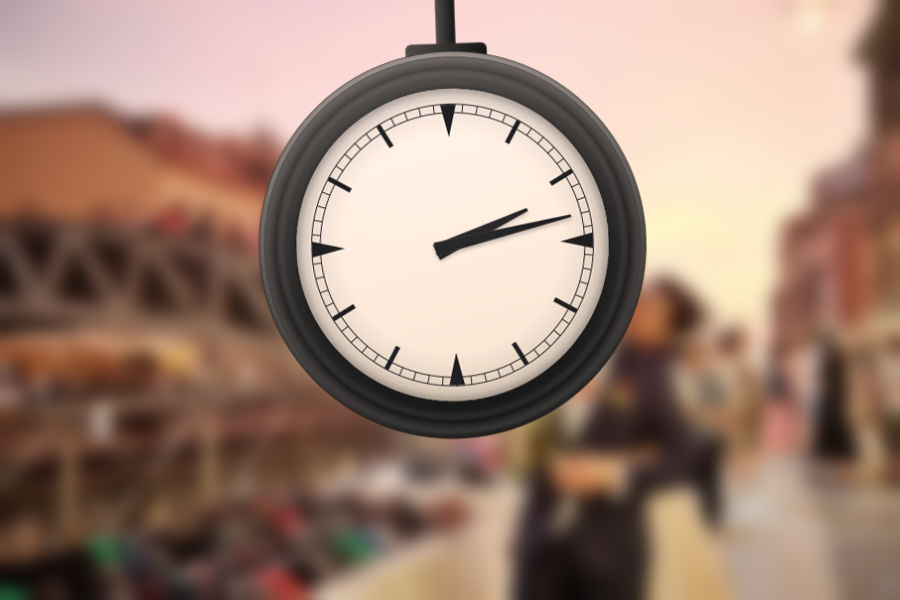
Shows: 2:13
